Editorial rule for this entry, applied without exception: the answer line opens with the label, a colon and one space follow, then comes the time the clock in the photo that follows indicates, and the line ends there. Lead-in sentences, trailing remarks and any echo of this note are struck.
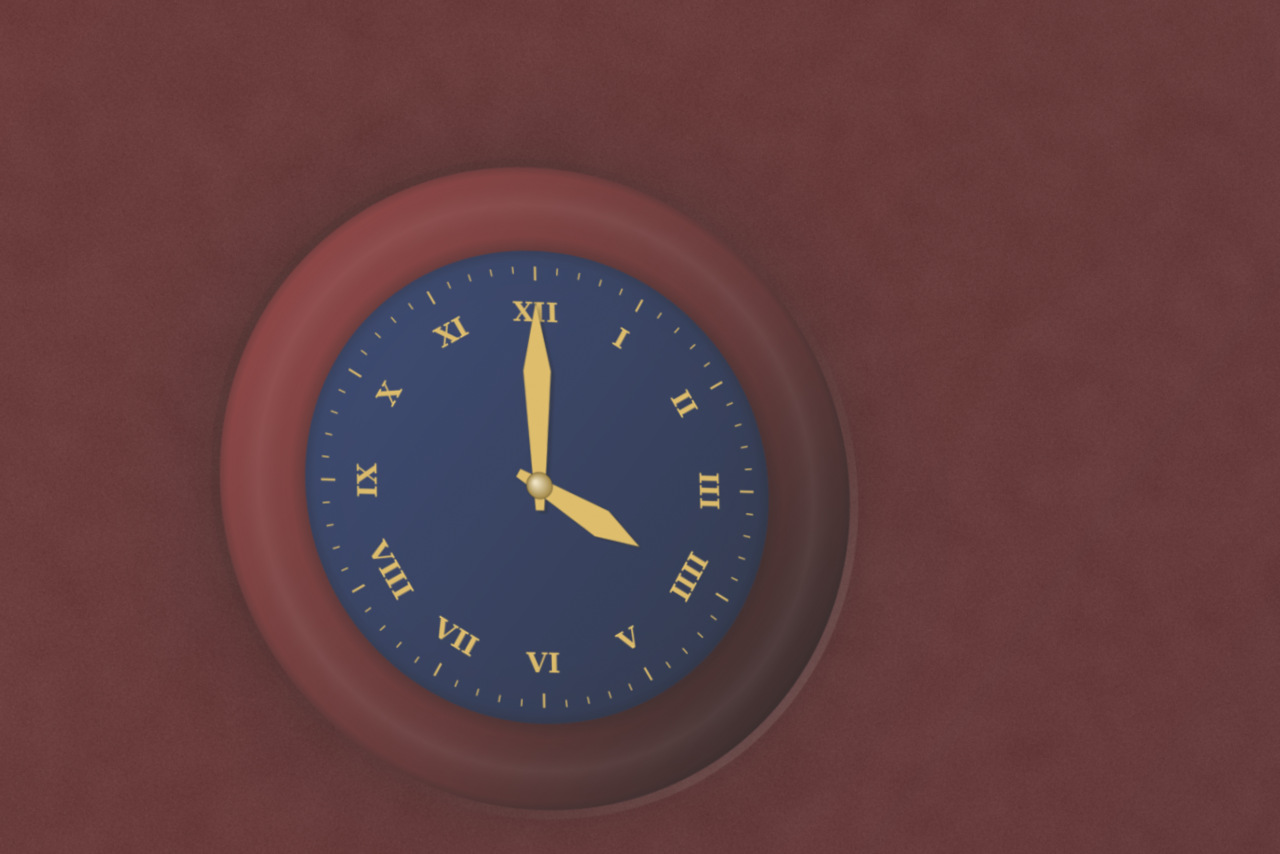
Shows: 4:00
